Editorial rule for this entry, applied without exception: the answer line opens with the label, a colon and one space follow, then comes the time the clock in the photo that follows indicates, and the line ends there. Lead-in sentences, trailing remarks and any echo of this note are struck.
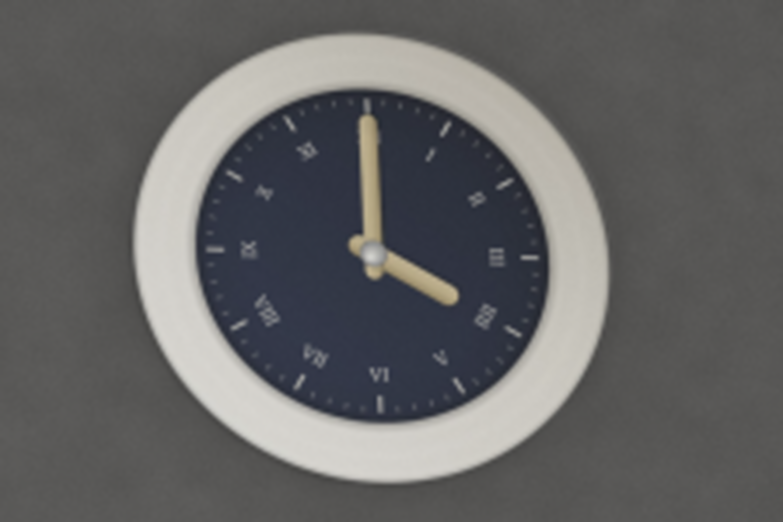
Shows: 4:00
